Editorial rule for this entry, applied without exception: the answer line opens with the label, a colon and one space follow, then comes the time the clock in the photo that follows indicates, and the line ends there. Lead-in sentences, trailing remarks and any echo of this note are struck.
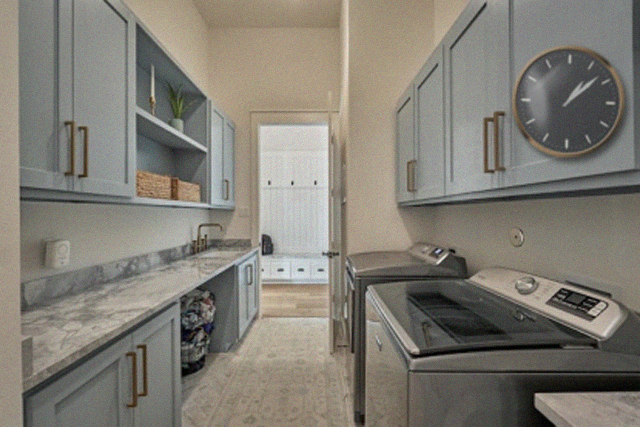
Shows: 1:08
